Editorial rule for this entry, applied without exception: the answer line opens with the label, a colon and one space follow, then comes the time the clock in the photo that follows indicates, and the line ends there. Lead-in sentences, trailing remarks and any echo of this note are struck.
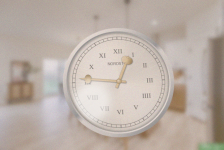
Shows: 12:46
